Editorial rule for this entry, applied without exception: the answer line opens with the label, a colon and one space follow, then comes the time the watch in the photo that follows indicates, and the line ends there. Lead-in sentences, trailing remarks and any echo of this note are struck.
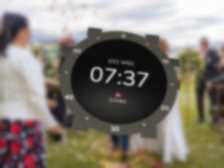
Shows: 7:37
